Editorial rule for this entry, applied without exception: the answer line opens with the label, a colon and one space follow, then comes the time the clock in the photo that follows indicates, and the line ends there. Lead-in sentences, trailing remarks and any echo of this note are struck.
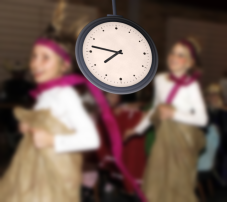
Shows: 7:47
